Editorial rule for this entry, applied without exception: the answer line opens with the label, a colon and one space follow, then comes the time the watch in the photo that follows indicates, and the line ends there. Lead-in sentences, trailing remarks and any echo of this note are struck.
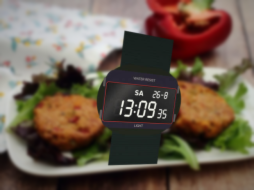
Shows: 13:09:35
